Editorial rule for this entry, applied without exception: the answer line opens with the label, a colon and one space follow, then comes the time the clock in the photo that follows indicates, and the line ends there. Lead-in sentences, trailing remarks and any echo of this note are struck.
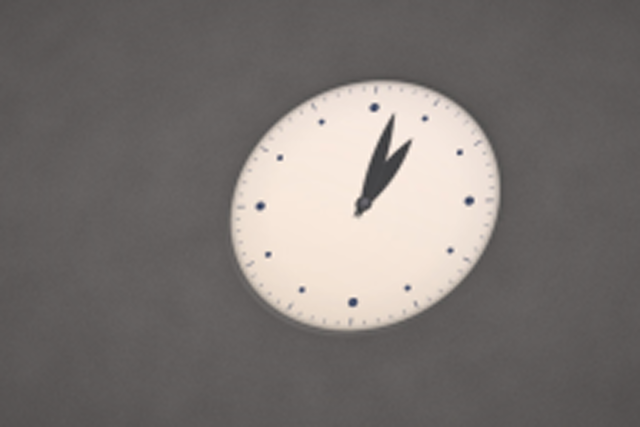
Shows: 1:02
